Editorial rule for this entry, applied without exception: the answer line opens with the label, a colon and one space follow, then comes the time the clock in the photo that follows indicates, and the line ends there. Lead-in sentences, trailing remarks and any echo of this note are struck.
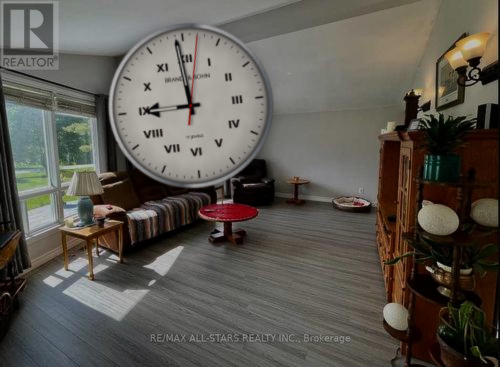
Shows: 8:59:02
